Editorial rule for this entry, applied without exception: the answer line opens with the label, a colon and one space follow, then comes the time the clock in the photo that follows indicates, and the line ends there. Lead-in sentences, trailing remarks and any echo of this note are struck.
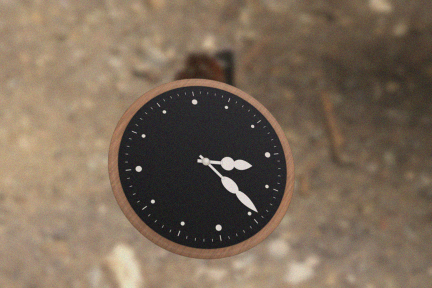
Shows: 3:24
